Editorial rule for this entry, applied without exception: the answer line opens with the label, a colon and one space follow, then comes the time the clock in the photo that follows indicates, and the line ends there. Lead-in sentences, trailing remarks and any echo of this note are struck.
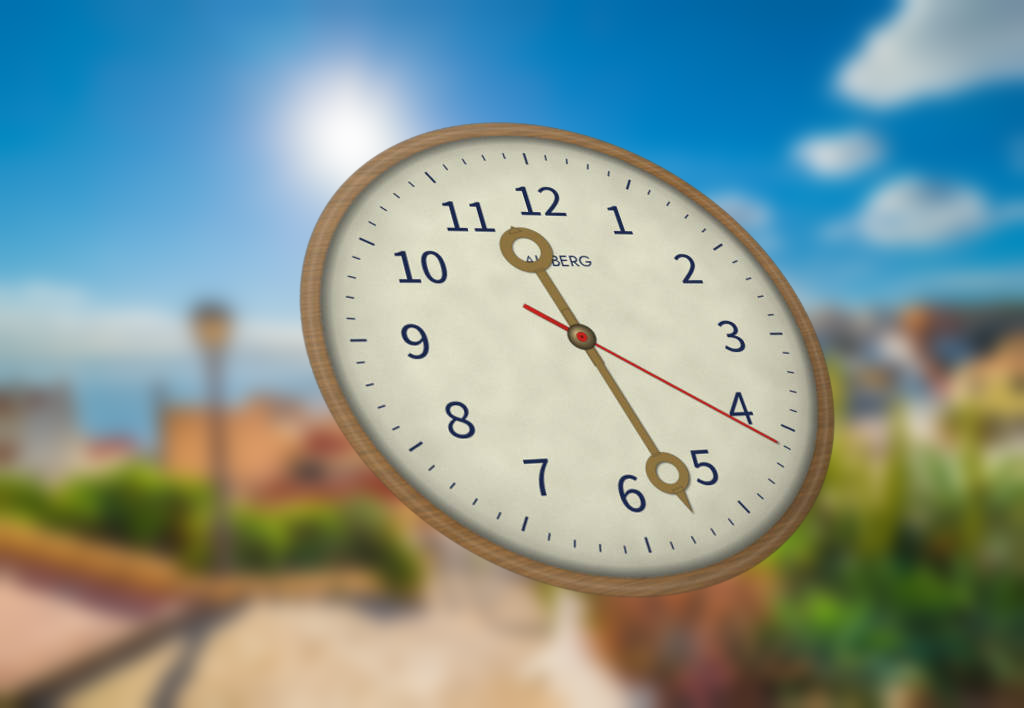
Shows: 11:27:21
